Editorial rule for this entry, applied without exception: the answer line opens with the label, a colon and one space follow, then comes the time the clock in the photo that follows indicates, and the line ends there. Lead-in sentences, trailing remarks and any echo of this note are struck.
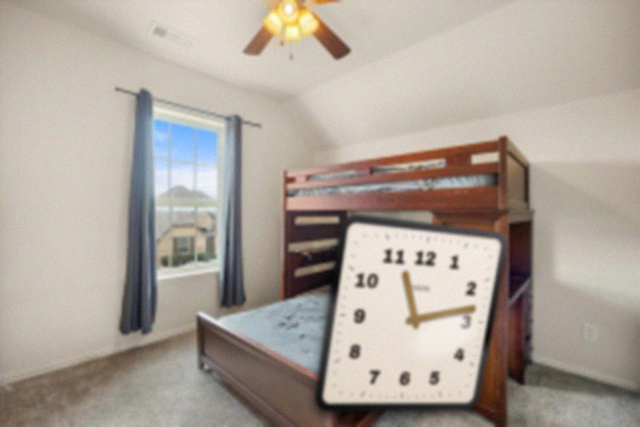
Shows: 11:13
